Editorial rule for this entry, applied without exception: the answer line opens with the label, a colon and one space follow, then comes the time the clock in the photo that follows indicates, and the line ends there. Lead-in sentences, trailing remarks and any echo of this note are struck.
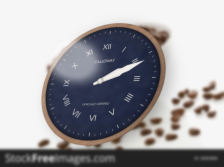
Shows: 2:11
